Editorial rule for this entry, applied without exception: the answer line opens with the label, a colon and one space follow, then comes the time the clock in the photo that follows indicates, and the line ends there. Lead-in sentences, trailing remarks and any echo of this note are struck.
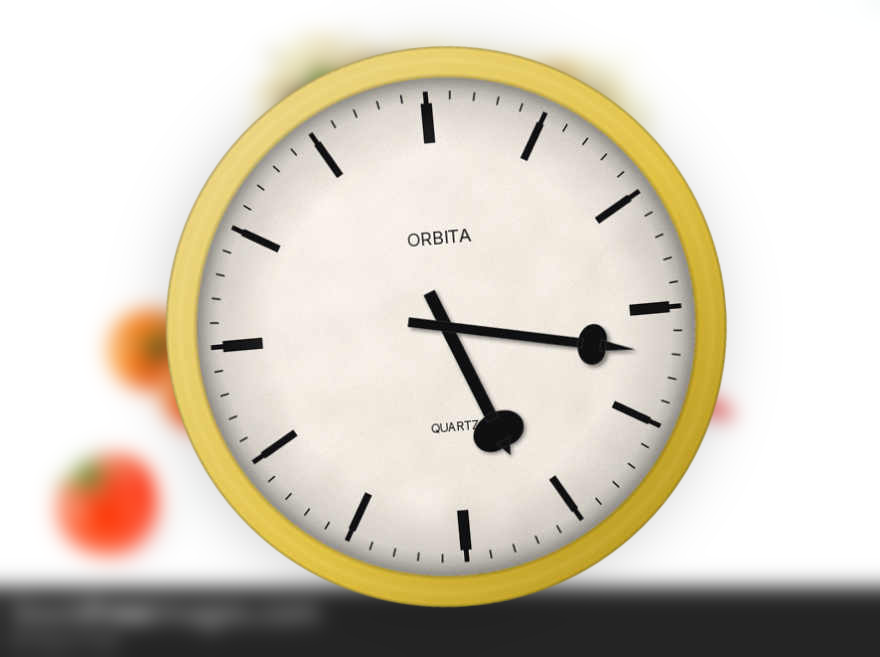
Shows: 5:17
